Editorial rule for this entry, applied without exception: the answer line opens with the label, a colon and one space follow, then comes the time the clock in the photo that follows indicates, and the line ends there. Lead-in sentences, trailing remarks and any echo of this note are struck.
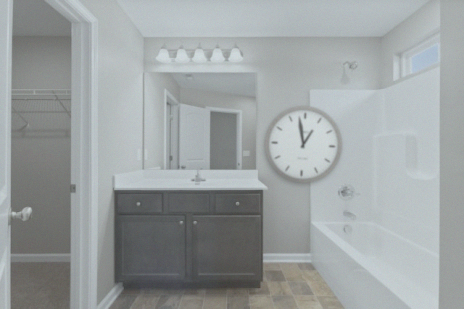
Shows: 12:58
